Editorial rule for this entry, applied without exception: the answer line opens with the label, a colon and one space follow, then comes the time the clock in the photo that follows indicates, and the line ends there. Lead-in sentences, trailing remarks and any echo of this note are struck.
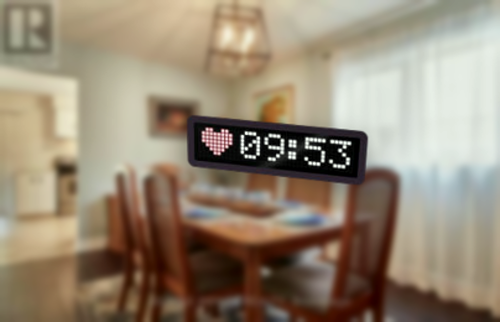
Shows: 9:53
